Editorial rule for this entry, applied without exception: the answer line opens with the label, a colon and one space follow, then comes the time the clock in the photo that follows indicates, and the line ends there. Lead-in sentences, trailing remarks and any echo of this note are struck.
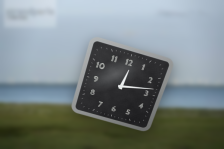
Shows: 12:13
